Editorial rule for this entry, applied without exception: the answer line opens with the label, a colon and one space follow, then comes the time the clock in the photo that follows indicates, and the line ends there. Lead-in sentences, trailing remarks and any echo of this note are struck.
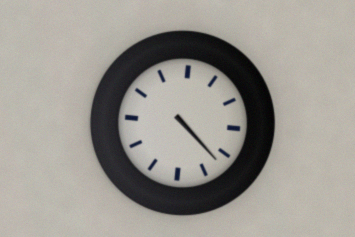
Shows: 4:22
